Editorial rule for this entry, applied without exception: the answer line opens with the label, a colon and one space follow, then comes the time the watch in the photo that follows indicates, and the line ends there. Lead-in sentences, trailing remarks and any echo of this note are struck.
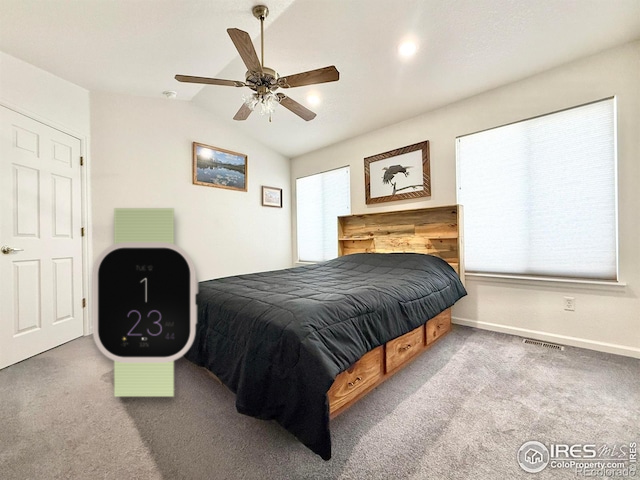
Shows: 1:23
